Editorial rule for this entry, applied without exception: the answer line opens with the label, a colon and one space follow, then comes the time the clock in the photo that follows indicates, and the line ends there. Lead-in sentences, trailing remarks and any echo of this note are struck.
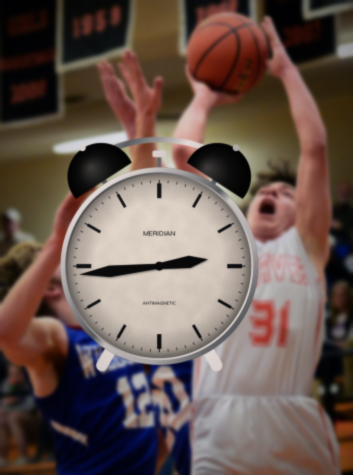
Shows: 2:44
